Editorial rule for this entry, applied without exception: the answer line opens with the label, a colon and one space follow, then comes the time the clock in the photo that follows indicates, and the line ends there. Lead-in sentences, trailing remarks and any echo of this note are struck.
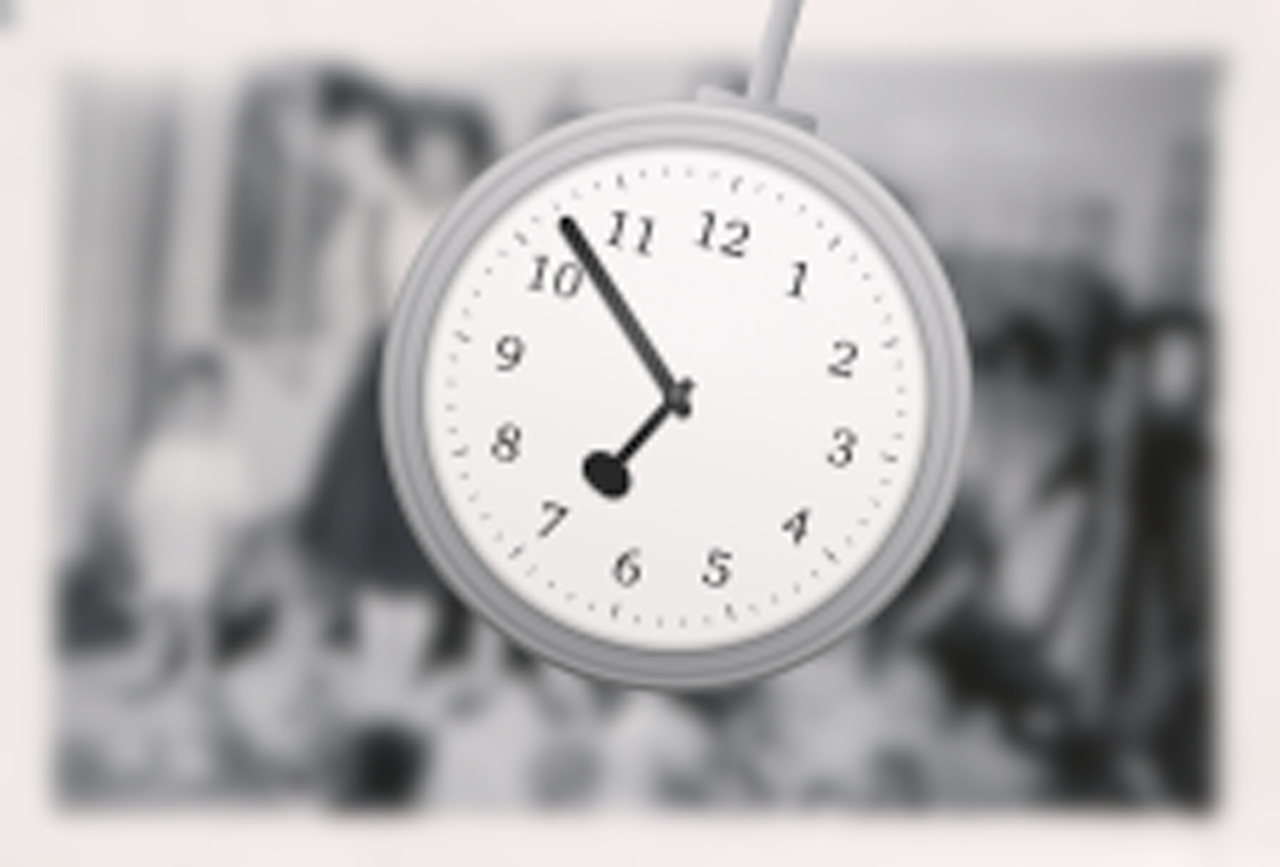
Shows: 6:52
